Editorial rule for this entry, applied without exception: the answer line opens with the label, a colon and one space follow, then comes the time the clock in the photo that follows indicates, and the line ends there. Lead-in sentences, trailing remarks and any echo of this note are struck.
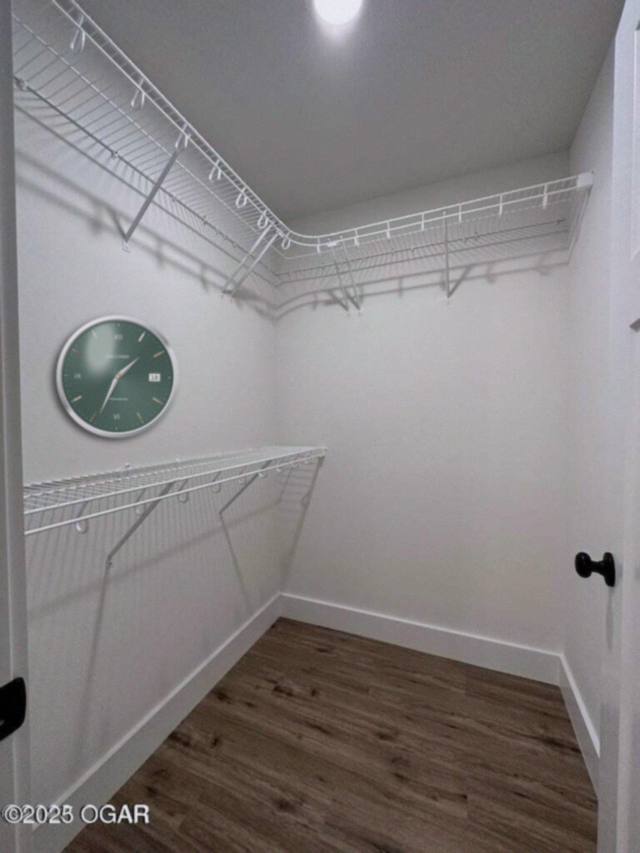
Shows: 1:34
